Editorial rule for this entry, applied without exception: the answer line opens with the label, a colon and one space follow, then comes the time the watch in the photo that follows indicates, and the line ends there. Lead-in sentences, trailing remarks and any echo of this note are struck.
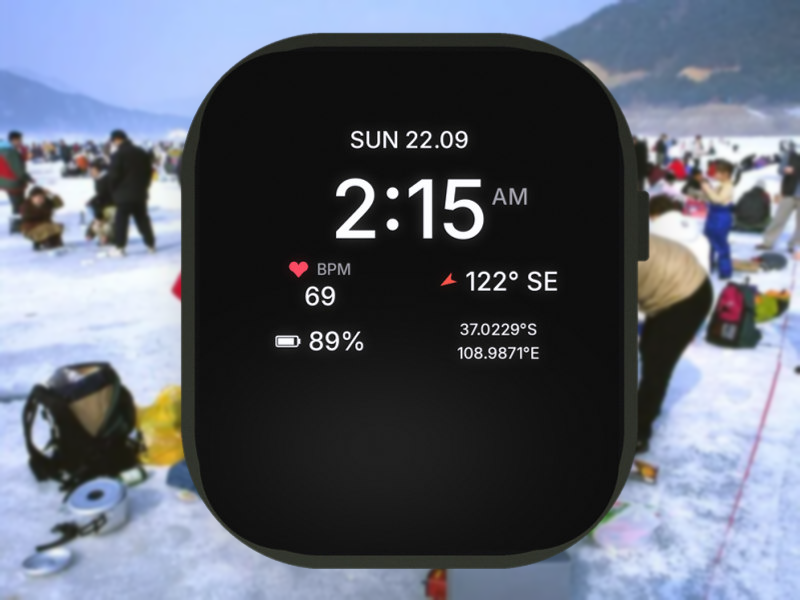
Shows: 2:15
